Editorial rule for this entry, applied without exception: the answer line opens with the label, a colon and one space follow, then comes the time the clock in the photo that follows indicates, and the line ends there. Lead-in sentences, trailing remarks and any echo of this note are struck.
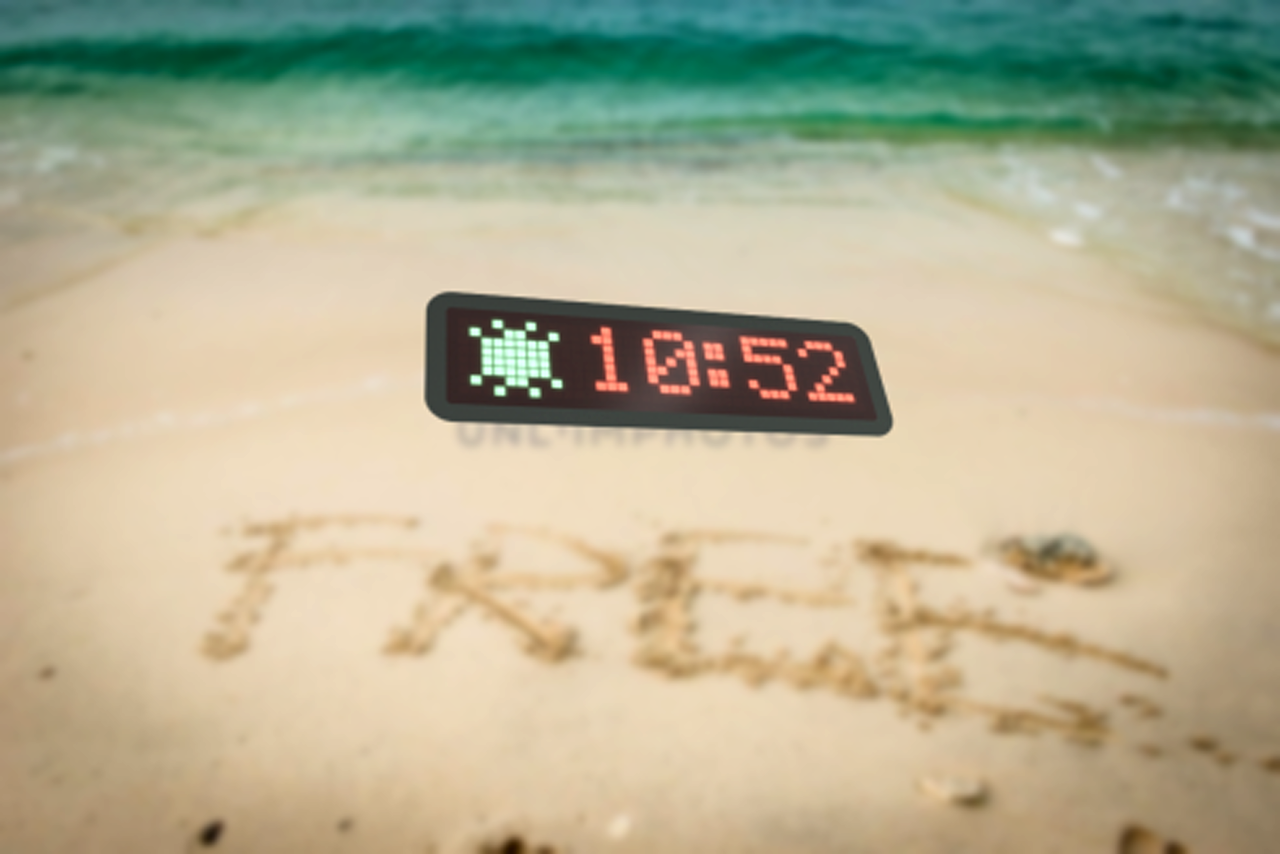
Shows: 10:52
